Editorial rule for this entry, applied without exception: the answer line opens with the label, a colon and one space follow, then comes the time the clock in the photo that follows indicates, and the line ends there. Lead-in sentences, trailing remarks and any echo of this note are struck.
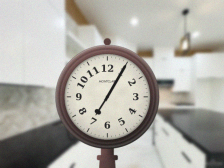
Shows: 7:05
